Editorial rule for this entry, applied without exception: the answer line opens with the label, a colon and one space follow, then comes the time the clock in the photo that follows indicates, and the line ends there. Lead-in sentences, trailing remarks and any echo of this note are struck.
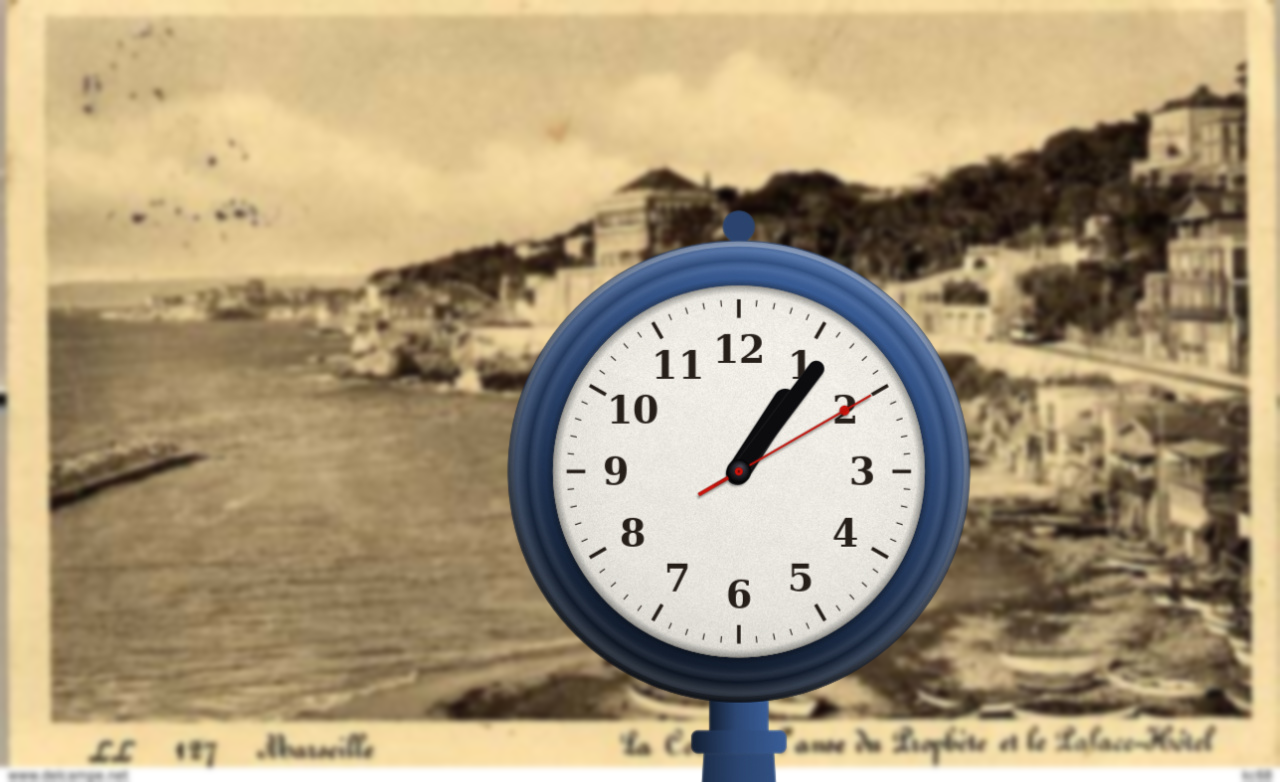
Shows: 1:06:10
